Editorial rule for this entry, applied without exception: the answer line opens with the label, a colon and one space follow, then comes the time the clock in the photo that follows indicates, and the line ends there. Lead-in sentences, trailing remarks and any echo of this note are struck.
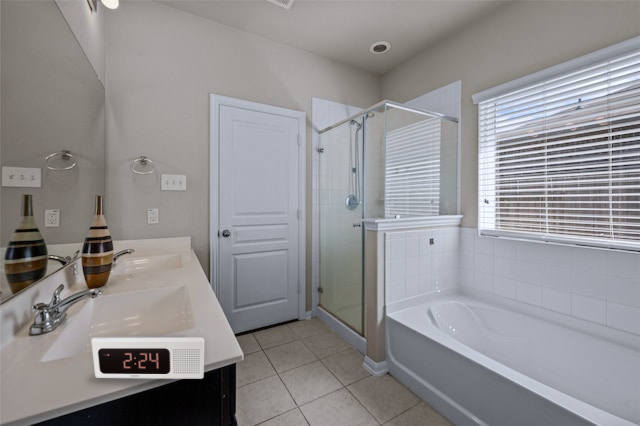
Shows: 2:24
